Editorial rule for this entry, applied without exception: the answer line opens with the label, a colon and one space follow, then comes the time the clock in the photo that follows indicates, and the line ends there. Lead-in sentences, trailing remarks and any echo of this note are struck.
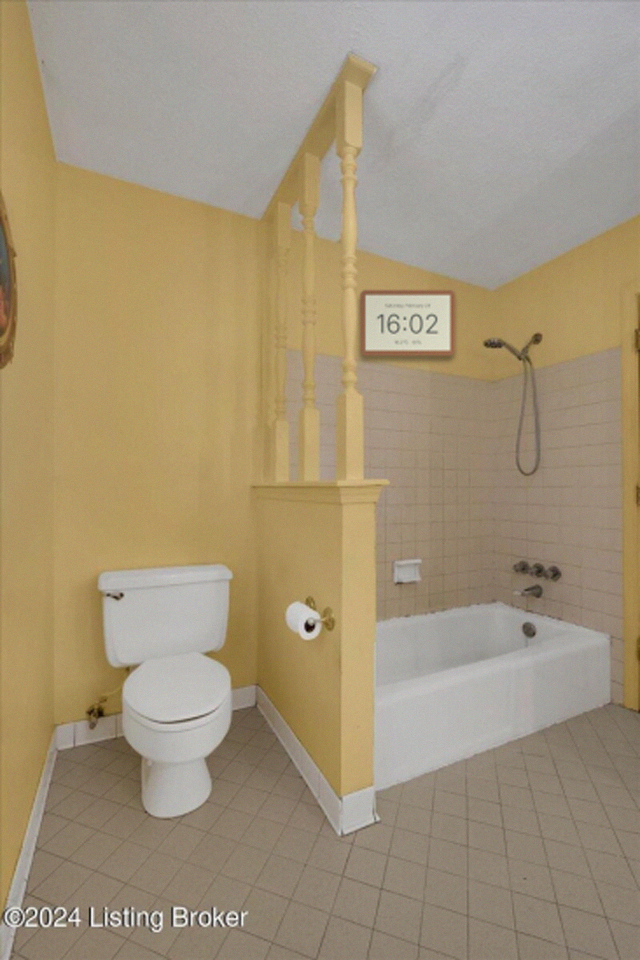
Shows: 16:02
